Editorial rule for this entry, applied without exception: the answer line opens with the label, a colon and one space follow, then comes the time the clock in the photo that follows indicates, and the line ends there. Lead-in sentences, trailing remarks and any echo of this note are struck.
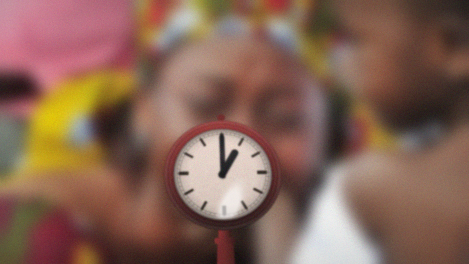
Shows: 1:00
